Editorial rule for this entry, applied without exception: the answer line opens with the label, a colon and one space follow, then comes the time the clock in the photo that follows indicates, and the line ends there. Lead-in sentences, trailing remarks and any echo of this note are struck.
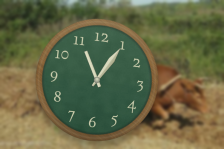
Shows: 11:05
